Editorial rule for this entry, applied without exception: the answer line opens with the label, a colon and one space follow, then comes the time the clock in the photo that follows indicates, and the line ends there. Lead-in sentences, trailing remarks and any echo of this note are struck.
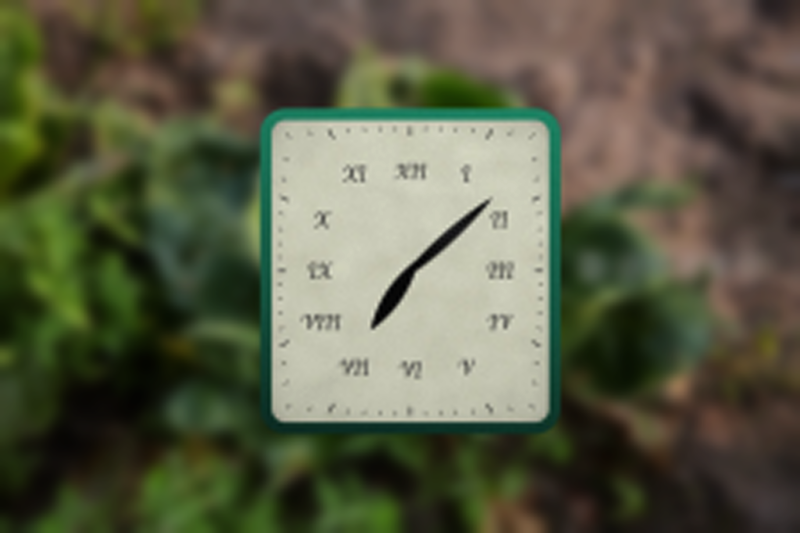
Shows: 7:08
